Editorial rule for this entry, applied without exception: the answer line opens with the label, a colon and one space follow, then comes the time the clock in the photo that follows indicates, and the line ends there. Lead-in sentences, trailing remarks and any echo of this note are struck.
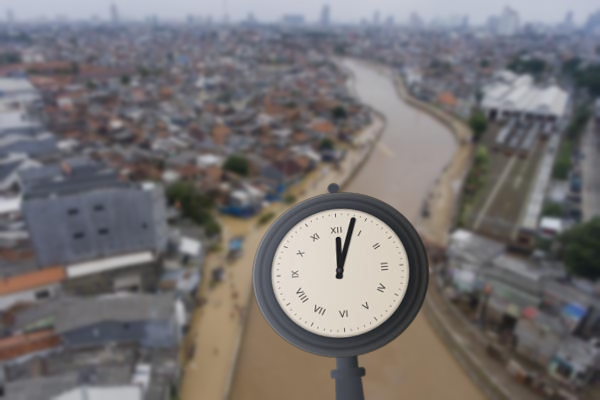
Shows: 12:03
